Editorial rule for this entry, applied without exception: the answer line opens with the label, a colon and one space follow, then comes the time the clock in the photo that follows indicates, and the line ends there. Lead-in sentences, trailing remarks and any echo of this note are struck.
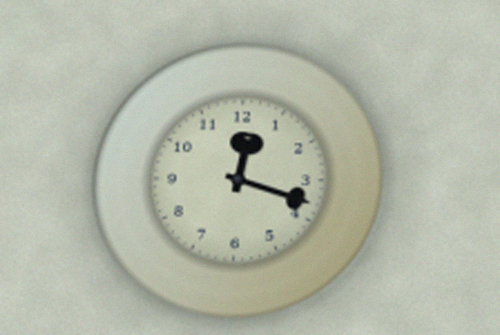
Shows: 12:18
